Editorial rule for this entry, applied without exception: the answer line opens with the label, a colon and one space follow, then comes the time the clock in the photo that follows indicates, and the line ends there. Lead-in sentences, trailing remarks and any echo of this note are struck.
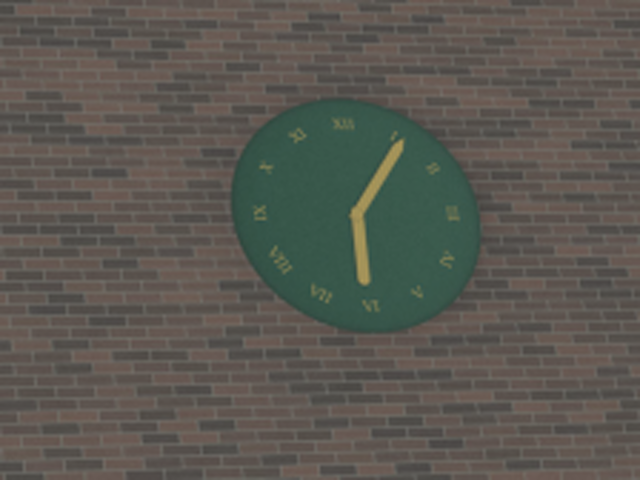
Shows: 6:06
